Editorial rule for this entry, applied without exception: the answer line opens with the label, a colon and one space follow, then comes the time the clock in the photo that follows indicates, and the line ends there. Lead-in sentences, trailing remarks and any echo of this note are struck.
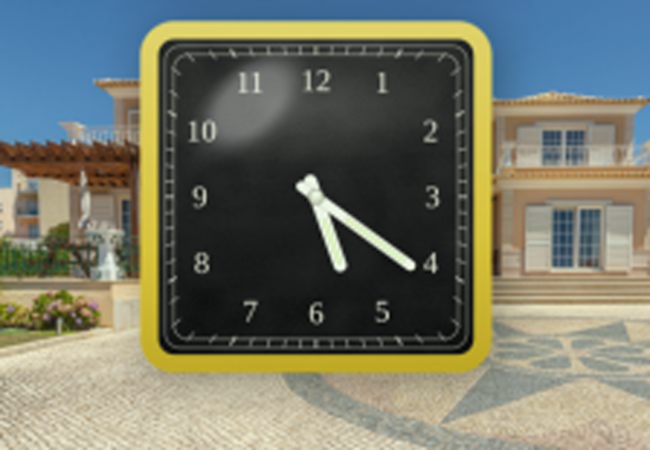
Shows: 5:21
